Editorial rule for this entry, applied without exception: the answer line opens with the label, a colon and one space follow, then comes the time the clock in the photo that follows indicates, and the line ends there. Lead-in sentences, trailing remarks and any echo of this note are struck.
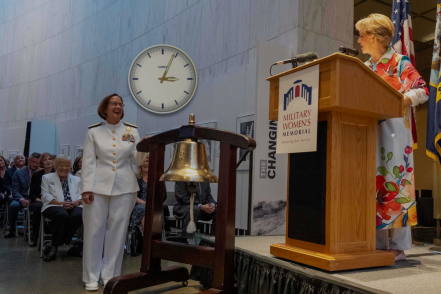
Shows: 3:04
